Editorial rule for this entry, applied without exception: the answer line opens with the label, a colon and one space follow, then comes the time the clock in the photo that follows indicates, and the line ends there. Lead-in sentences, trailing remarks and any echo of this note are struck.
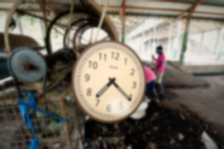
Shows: 7:21
